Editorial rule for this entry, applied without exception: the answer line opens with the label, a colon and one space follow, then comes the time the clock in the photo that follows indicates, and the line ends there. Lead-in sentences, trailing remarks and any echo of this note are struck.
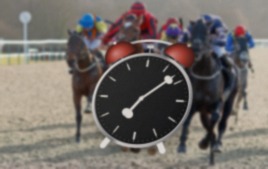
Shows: 7:08
